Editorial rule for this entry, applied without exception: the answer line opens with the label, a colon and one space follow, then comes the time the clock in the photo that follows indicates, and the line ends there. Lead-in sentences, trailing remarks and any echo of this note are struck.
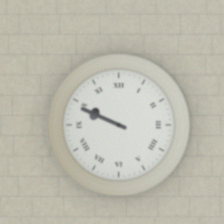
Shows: 9:49
